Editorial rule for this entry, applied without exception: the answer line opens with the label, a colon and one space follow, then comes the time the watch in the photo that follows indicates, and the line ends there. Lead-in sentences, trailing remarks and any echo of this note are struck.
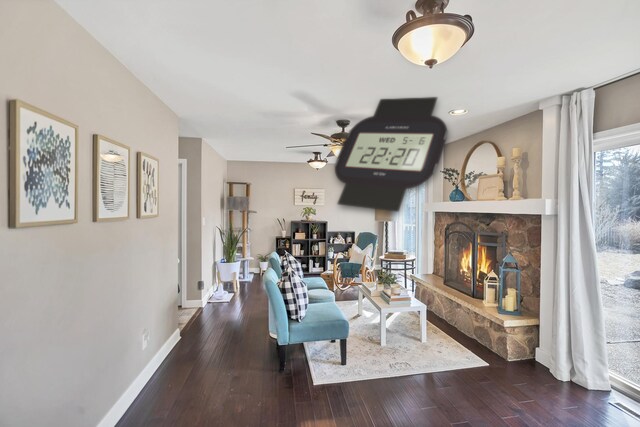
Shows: 22:20
